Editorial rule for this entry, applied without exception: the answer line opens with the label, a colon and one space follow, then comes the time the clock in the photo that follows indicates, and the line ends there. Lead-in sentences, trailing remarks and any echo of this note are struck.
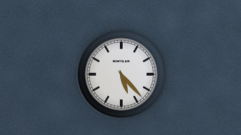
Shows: 5:23
